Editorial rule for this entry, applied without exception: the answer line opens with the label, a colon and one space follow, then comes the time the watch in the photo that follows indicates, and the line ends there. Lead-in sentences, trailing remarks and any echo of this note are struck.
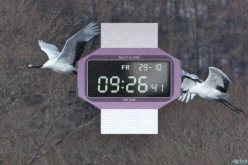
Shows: 9:26:41
